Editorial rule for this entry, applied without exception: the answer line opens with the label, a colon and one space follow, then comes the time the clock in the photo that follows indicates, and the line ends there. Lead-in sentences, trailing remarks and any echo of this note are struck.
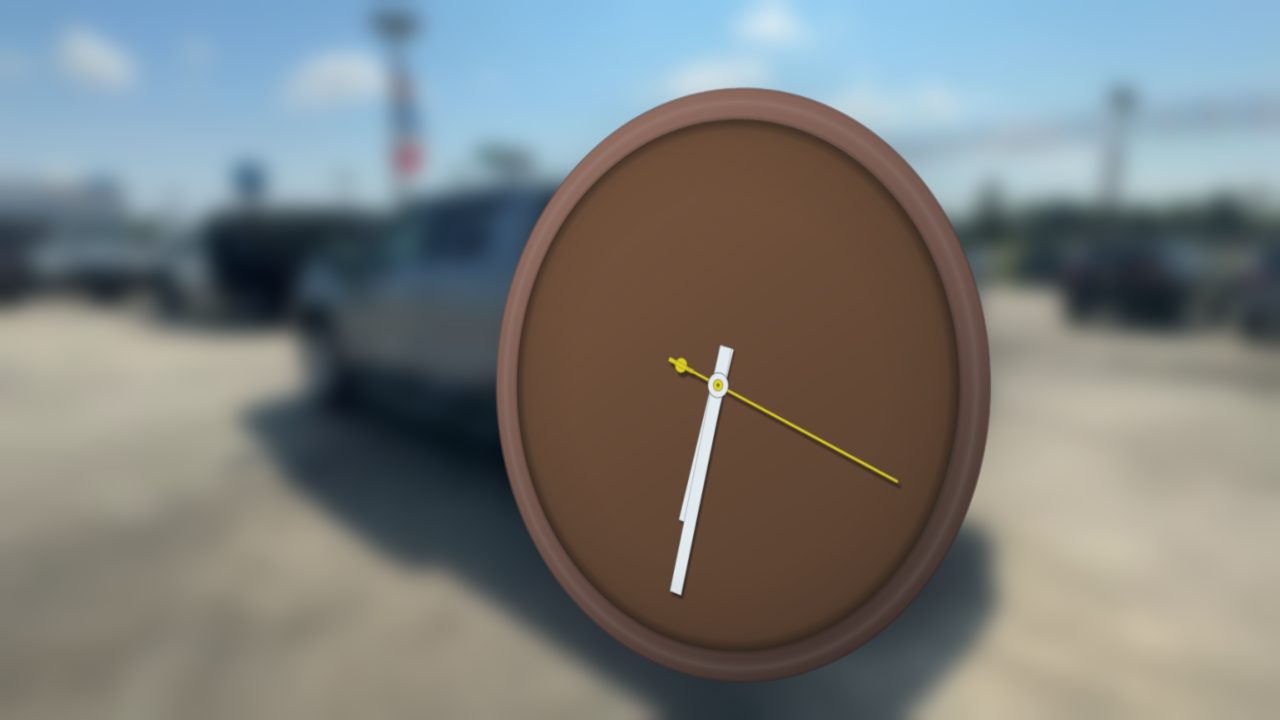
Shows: 6:32:19
